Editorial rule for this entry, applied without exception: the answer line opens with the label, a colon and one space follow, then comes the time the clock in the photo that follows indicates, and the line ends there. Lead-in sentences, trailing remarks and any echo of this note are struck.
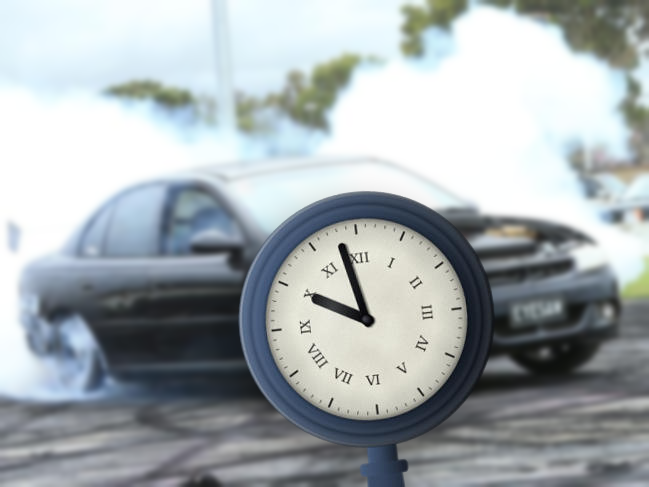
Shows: 9:58
